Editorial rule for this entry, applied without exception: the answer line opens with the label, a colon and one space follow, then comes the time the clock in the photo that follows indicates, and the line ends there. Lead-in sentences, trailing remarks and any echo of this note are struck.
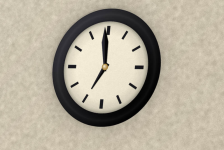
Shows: 6:59
